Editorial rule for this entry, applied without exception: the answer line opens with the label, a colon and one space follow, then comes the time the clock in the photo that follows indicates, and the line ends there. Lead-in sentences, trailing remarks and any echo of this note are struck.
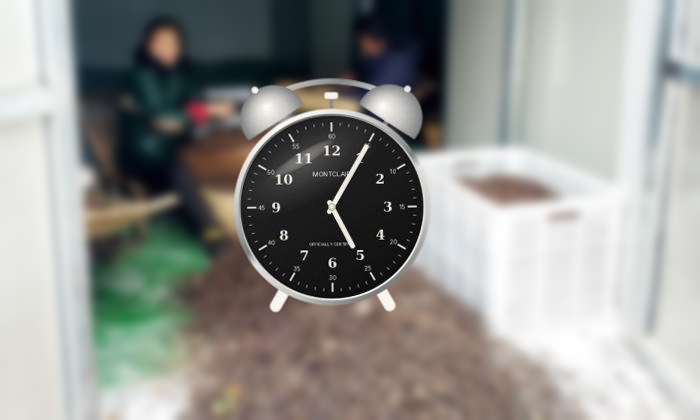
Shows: 5:05
